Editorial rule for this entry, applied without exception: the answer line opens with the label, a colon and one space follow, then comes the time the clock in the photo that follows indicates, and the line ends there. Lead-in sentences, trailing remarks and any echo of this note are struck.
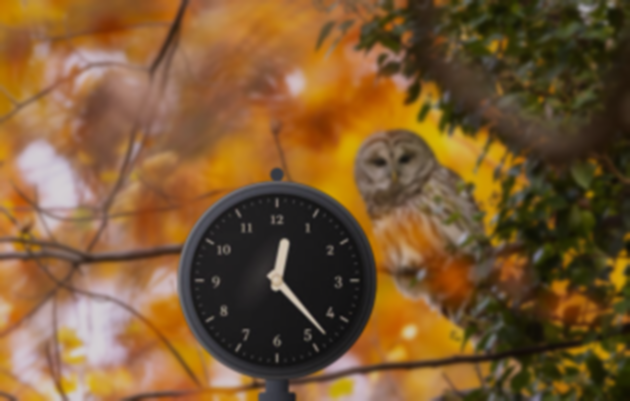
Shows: 12:23
